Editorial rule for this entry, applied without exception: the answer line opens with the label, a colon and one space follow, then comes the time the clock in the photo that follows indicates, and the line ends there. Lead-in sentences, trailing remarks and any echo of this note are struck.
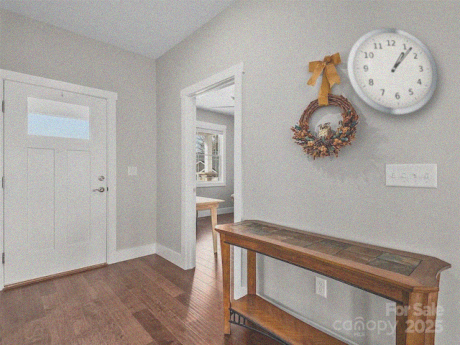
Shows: 1:07
